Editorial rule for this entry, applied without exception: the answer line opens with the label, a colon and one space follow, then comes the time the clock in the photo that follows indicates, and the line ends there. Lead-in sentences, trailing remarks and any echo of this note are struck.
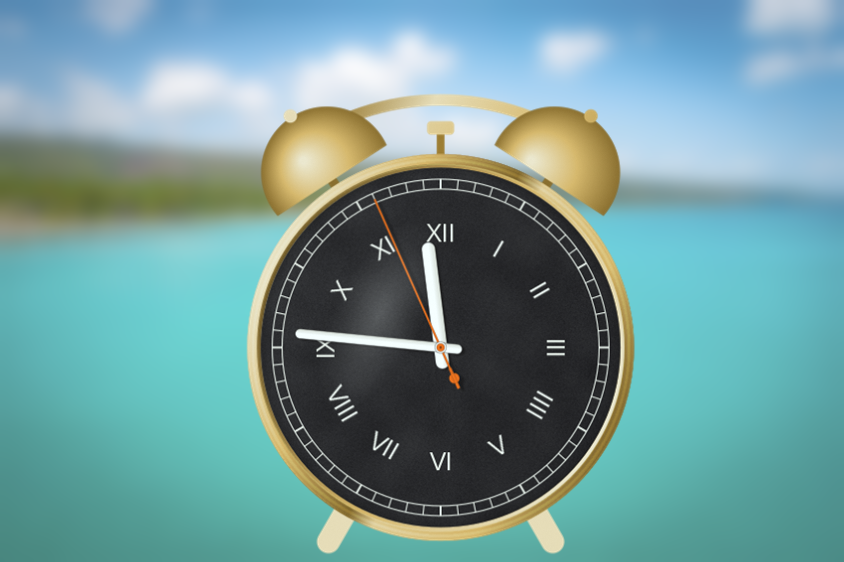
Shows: 11:45:56
